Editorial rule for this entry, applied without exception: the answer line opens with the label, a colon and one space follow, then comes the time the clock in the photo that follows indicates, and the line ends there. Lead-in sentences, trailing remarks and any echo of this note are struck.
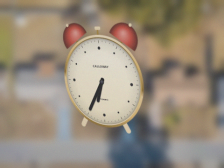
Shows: 6:35
